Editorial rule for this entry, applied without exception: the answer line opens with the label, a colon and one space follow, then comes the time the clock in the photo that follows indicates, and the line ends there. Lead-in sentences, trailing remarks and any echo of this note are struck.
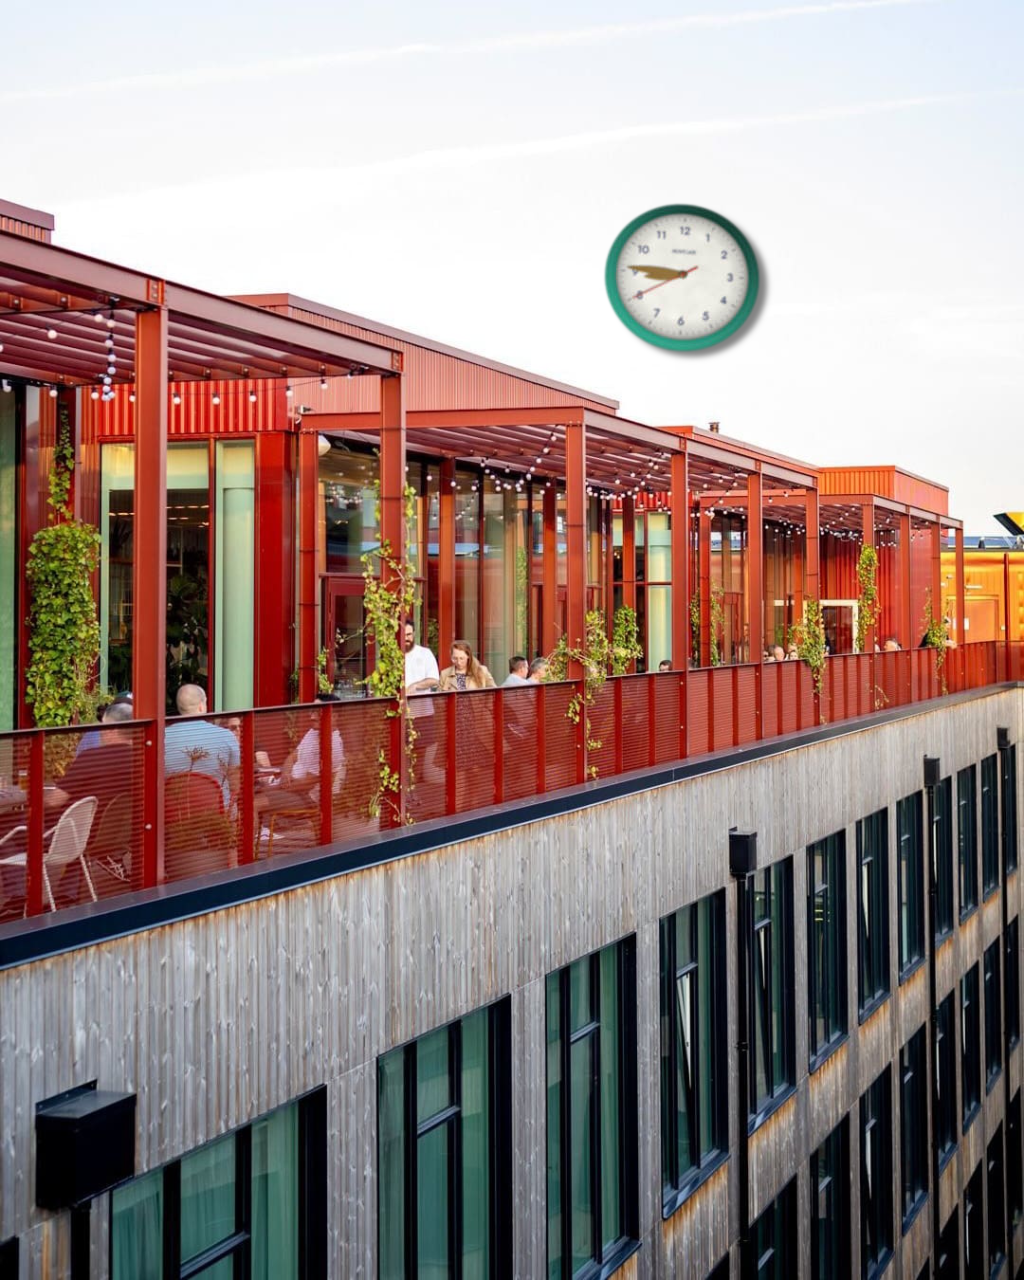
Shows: 8:45:40
